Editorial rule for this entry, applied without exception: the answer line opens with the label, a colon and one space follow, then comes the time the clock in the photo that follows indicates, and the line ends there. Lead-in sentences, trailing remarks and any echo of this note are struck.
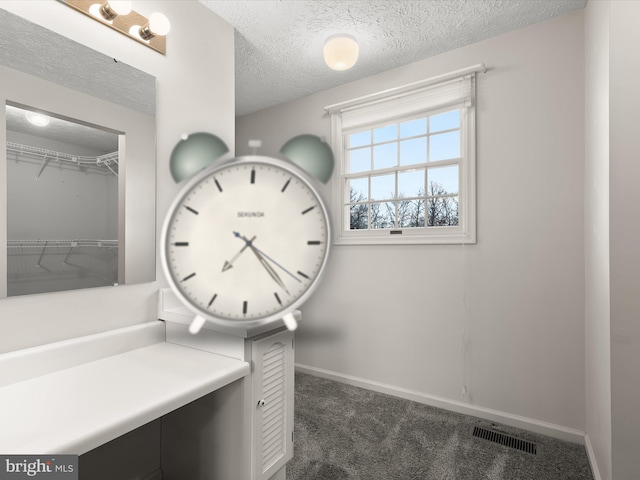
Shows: 7:23:21
